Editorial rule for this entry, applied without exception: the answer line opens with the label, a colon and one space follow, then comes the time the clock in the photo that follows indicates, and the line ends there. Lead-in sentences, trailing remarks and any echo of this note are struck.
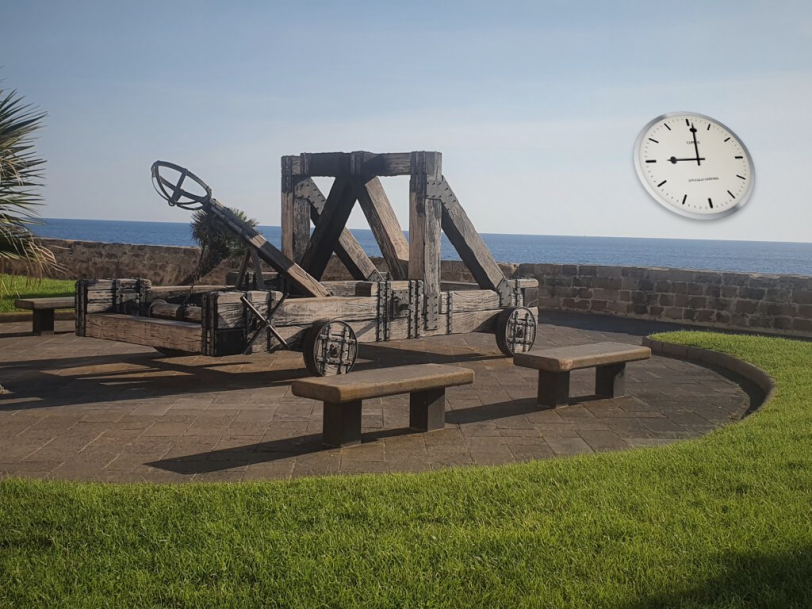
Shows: 9:01
